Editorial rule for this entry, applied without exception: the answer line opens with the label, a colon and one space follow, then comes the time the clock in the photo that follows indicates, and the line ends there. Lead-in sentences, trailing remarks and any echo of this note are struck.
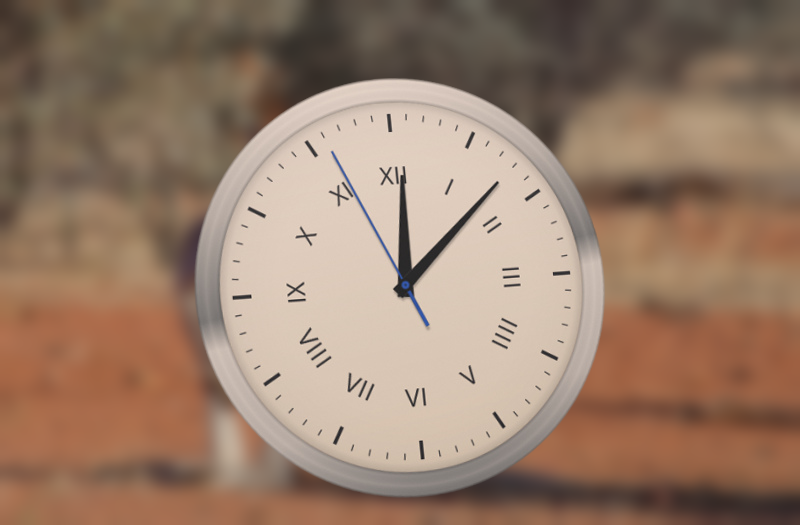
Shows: 12:07:56
